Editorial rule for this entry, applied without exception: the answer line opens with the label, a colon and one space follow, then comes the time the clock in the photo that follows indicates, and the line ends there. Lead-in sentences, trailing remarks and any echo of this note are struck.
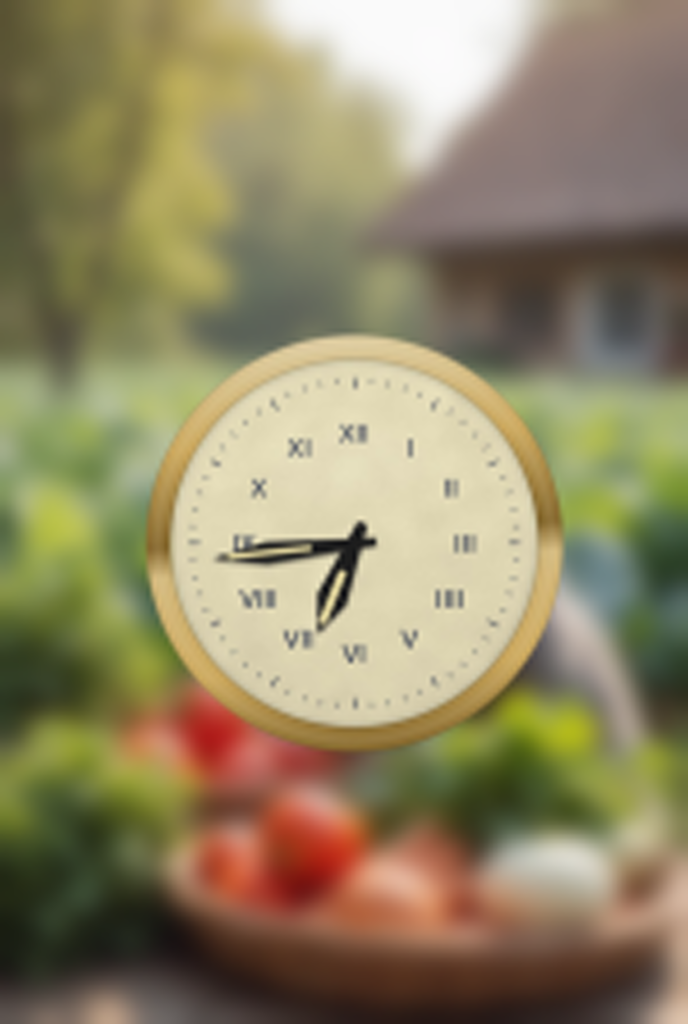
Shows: 6:44
